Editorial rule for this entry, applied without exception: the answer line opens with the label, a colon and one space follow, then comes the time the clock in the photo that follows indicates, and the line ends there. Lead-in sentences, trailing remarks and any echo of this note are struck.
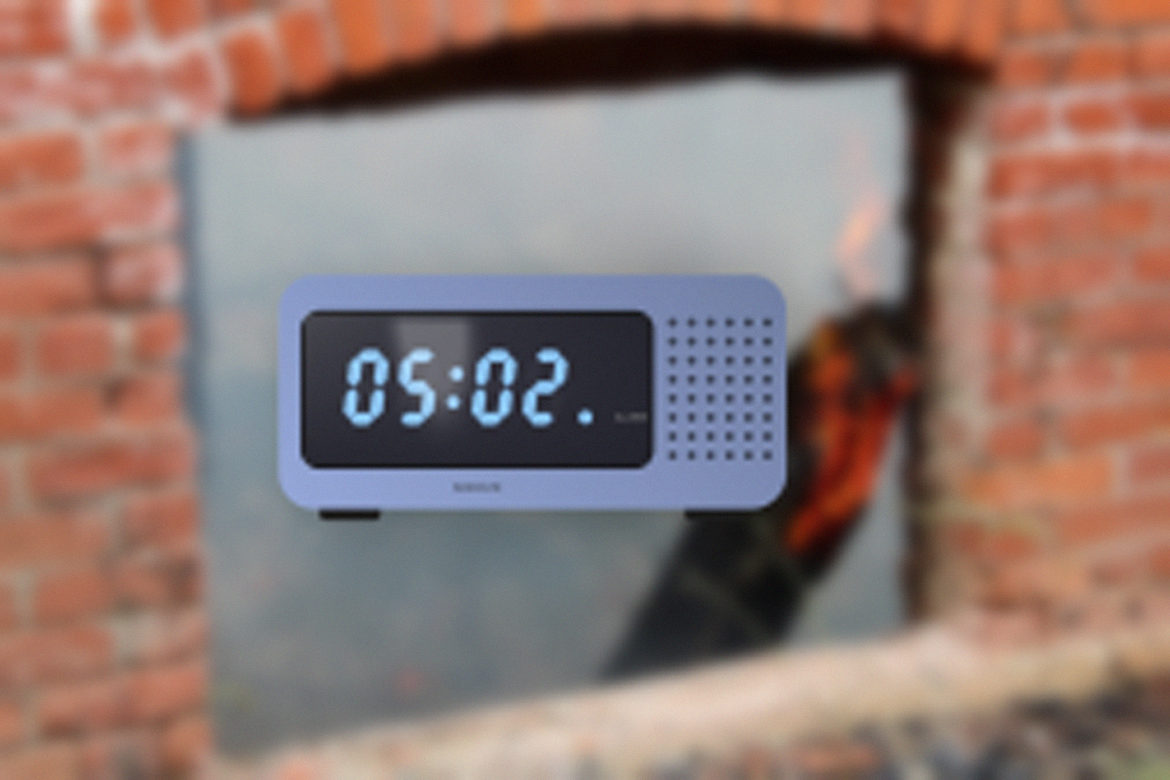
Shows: 5:02
